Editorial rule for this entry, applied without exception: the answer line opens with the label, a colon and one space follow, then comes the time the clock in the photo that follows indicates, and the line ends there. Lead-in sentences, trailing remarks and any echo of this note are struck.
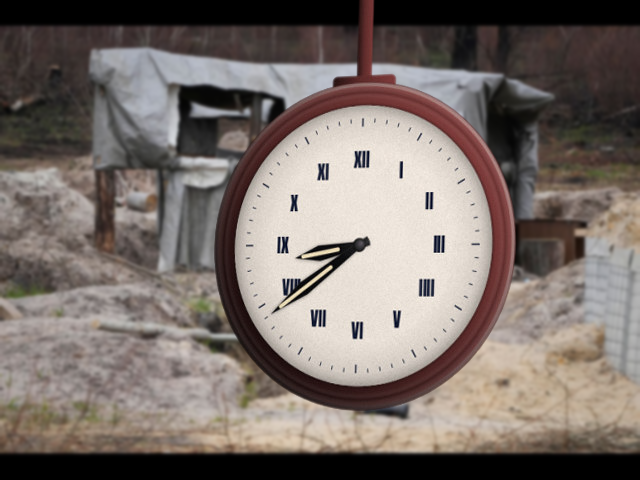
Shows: 8:39
